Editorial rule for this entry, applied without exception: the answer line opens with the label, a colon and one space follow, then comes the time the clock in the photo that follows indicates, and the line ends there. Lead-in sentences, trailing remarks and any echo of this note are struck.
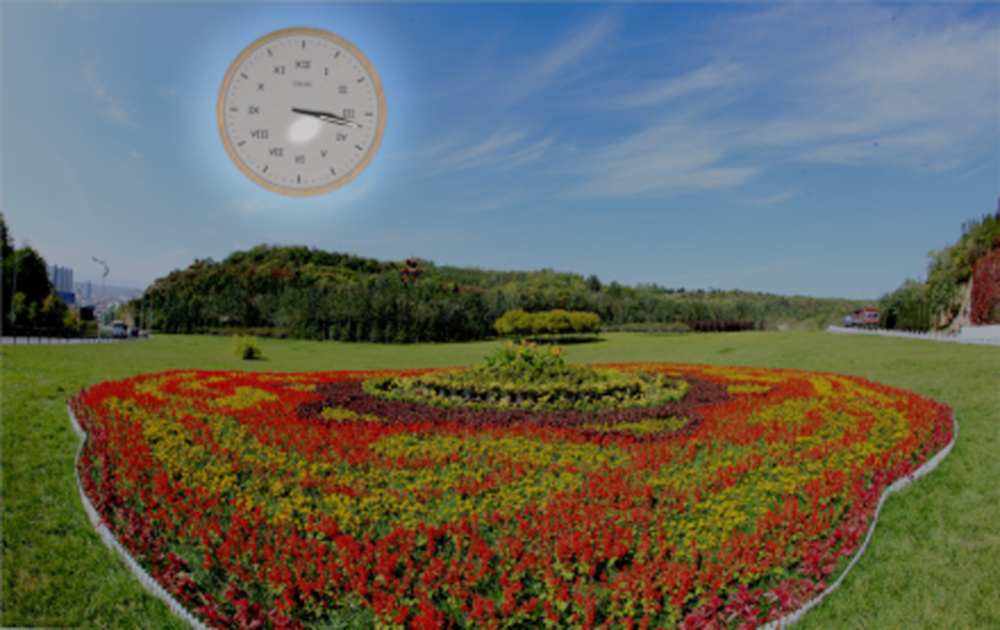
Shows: 3:17
